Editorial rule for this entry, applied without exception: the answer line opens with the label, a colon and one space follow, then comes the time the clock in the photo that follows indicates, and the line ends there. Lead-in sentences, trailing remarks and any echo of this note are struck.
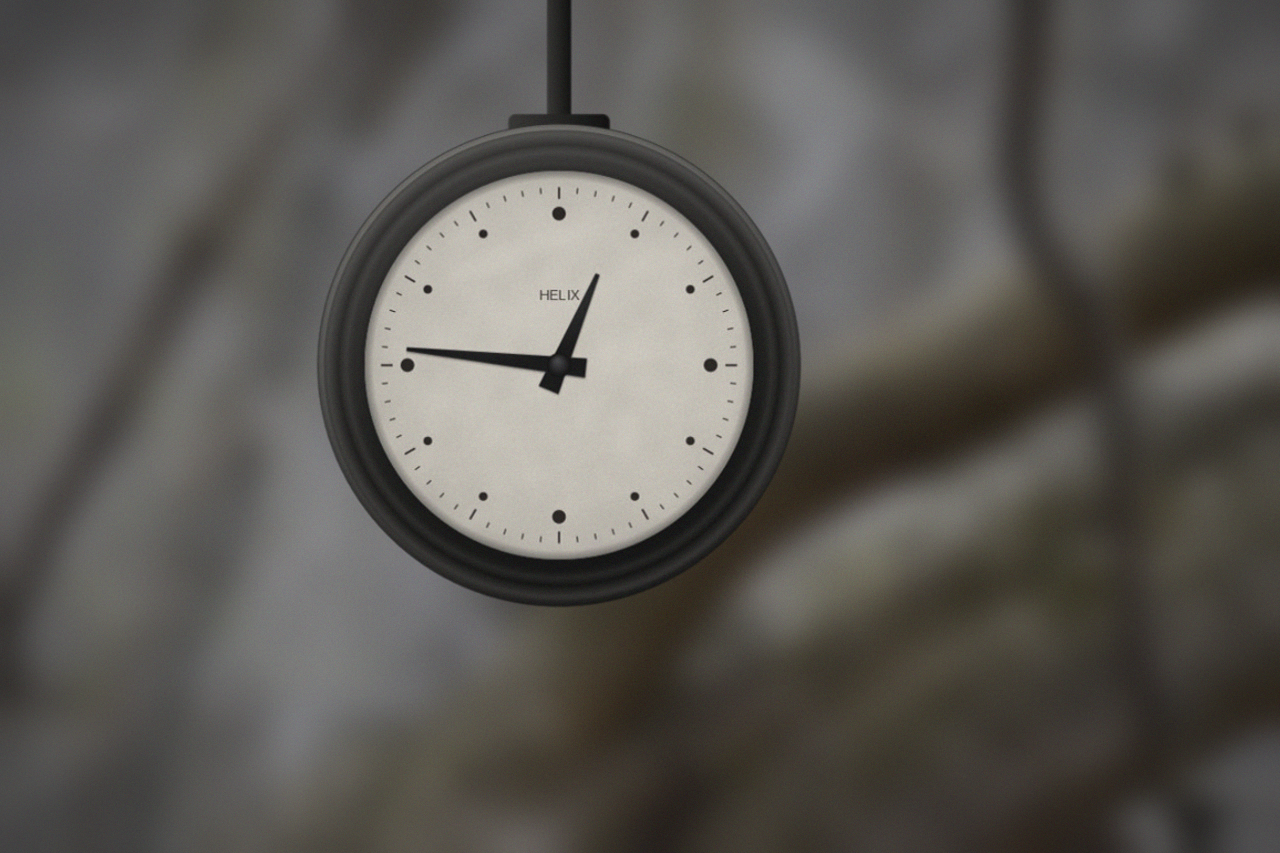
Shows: 12:46
